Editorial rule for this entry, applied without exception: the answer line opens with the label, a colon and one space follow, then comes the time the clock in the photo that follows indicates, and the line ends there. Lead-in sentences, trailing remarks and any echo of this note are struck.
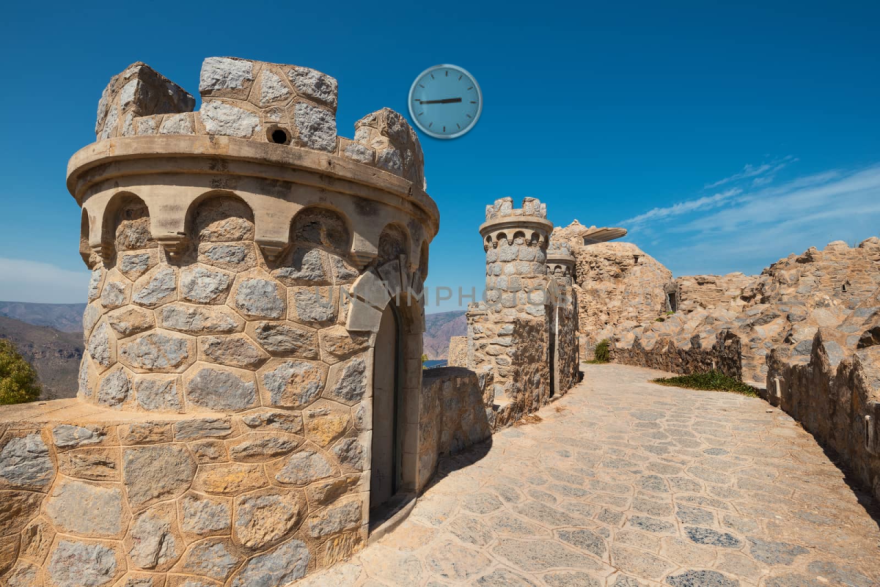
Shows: 2:44
